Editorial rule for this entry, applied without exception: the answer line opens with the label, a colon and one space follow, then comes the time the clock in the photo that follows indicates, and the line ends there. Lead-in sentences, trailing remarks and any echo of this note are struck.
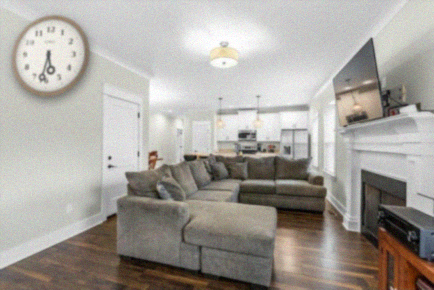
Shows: 5:32
